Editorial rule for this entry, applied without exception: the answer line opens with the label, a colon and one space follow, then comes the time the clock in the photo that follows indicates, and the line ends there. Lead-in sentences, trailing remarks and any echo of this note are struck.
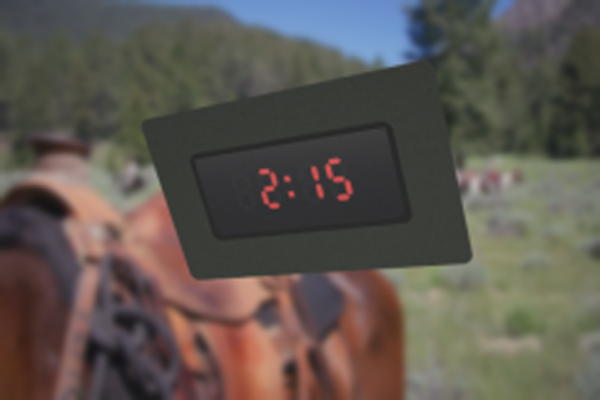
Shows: 2:15
